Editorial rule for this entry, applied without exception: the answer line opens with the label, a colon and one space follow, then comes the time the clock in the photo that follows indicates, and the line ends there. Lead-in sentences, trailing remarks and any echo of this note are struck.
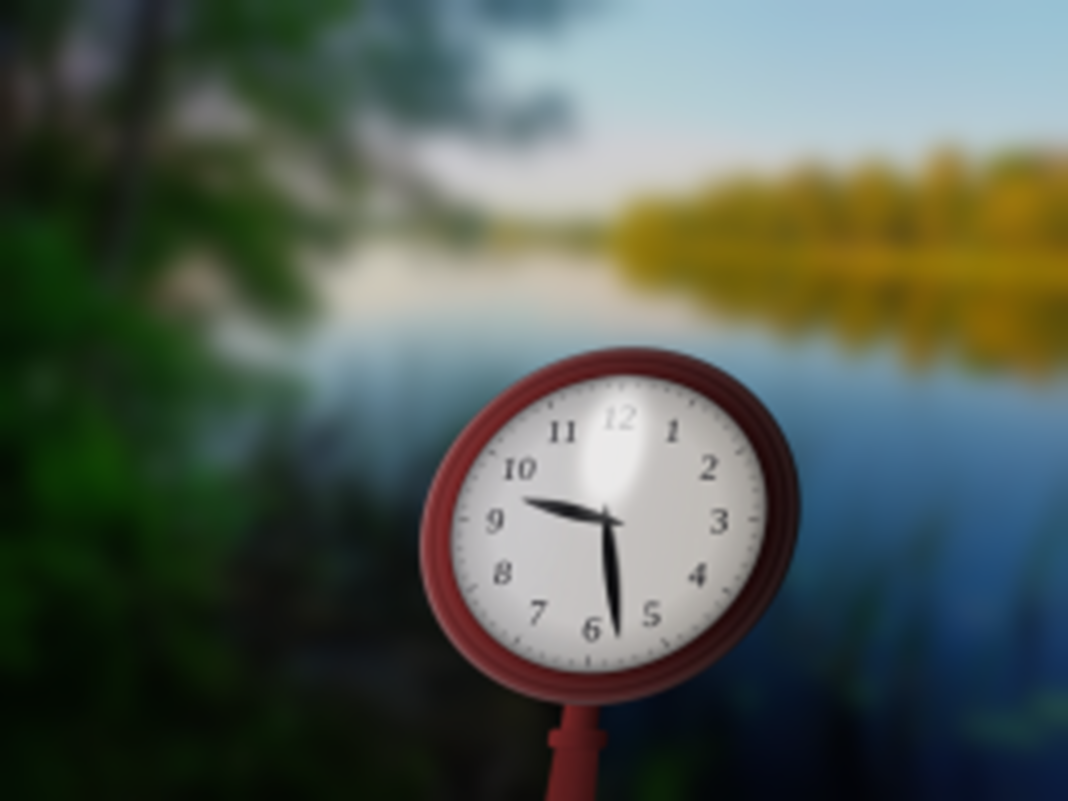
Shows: 9:28
